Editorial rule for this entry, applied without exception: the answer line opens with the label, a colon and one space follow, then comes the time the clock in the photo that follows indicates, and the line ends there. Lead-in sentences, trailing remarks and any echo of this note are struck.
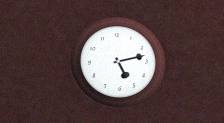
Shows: 5:13
